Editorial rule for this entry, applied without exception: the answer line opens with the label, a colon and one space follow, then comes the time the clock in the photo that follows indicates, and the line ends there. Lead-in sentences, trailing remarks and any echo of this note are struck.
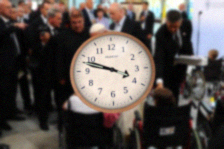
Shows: 3:48
